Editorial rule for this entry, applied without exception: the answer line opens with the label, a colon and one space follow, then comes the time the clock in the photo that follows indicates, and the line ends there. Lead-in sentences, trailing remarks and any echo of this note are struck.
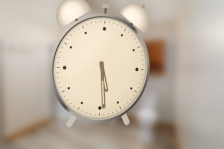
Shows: 5:29
